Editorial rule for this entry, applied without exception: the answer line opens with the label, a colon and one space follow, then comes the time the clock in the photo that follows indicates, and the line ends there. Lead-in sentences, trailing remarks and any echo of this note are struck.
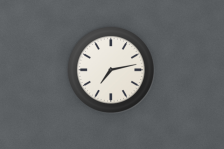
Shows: 7:13
